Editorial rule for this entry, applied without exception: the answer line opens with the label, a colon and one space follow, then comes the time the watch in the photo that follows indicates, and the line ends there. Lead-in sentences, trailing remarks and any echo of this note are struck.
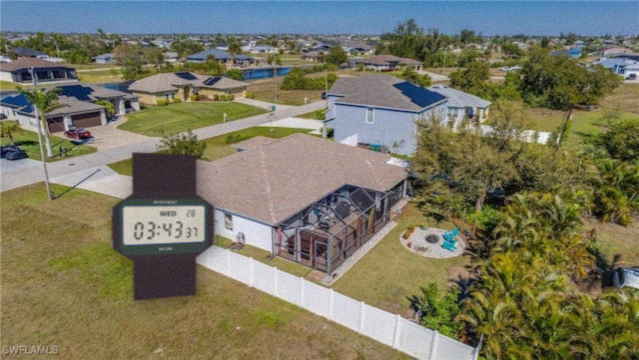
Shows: 3:43:37
